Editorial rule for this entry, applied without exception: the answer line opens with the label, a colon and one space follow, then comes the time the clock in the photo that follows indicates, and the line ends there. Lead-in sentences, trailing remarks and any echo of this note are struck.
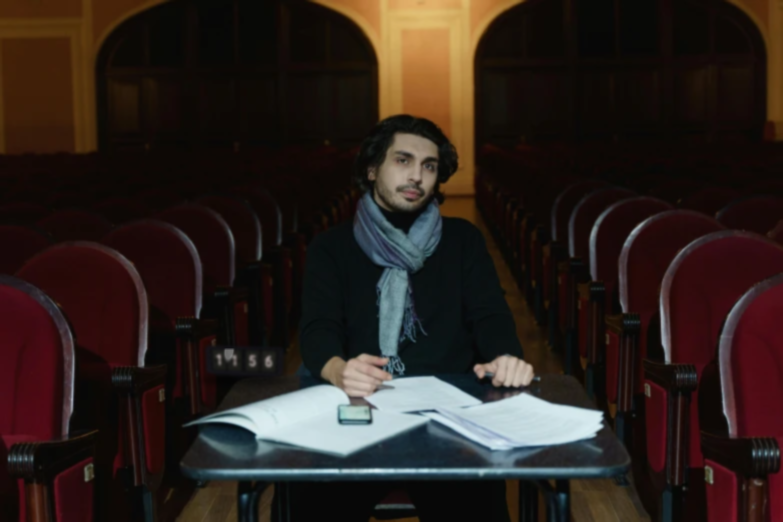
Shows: 11:56
